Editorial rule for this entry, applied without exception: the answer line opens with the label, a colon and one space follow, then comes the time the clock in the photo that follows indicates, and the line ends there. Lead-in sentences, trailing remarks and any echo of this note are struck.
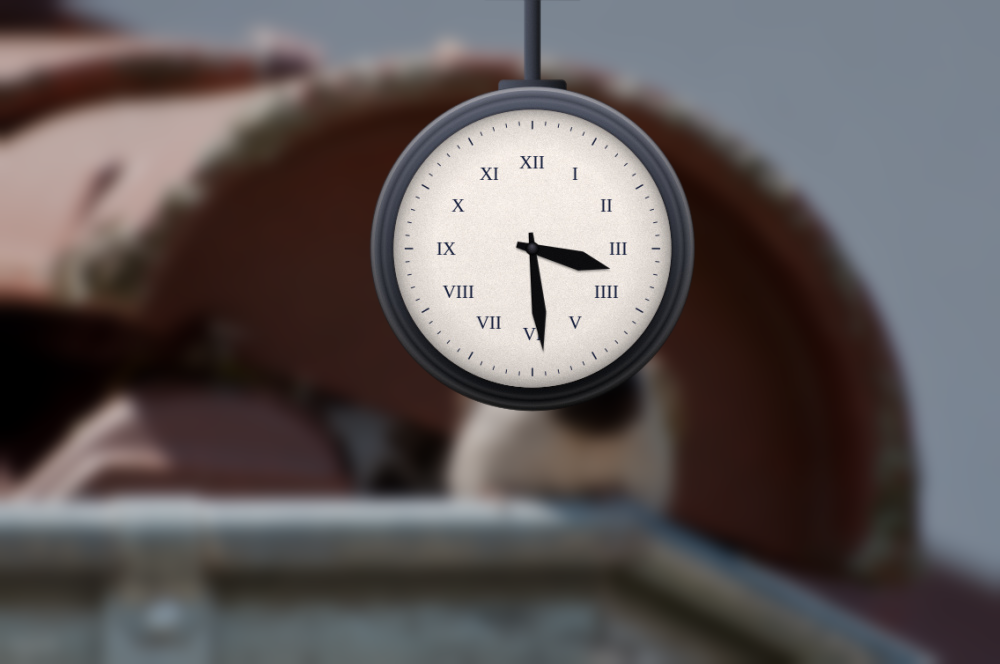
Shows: 3:29
